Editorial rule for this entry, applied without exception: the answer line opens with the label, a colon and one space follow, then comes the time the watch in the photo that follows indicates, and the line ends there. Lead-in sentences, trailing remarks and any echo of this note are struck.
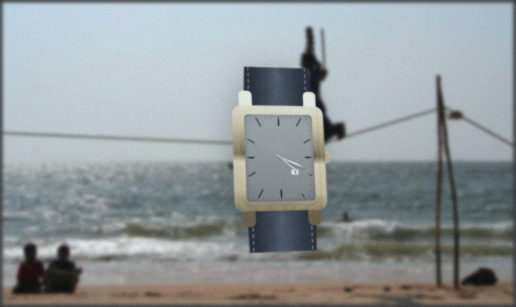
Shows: 4:19
